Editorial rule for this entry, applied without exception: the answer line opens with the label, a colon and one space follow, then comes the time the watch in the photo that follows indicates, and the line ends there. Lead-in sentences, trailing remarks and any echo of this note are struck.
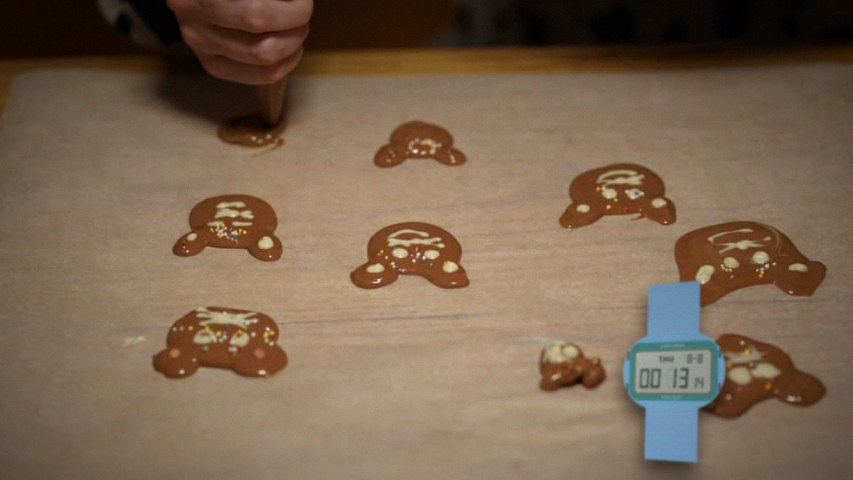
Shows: 0:13
